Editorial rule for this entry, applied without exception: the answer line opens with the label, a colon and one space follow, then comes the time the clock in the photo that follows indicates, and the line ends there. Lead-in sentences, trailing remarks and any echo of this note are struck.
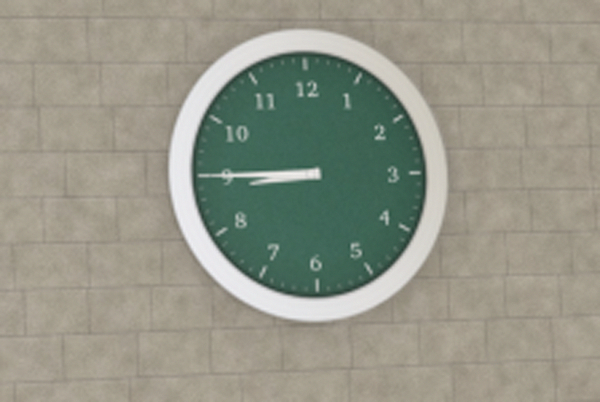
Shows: 8:45
